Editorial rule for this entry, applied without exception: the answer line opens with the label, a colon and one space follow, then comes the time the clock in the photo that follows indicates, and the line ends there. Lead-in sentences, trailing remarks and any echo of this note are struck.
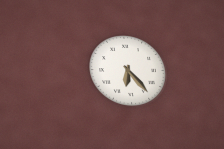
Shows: 6:24
